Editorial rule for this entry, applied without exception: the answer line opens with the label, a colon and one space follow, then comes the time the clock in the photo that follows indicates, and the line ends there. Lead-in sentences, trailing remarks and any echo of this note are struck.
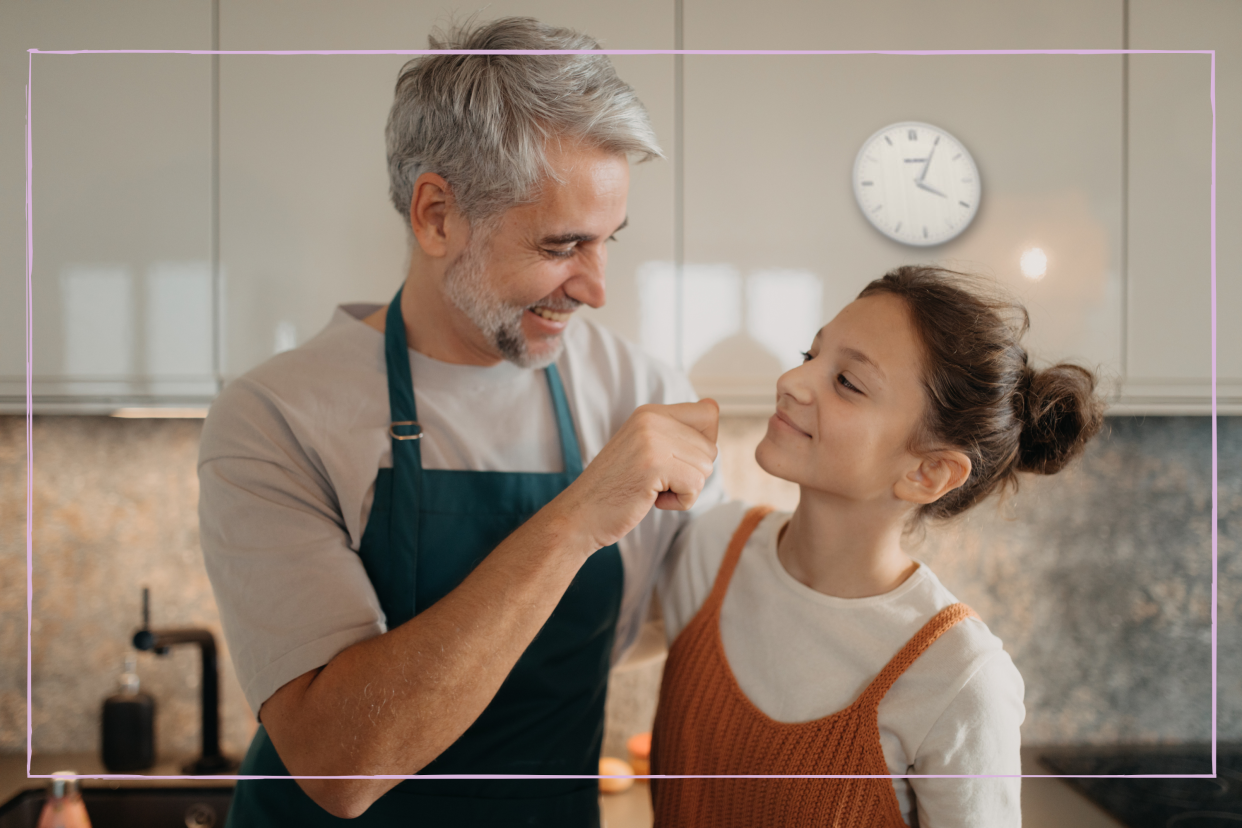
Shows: 4:05
